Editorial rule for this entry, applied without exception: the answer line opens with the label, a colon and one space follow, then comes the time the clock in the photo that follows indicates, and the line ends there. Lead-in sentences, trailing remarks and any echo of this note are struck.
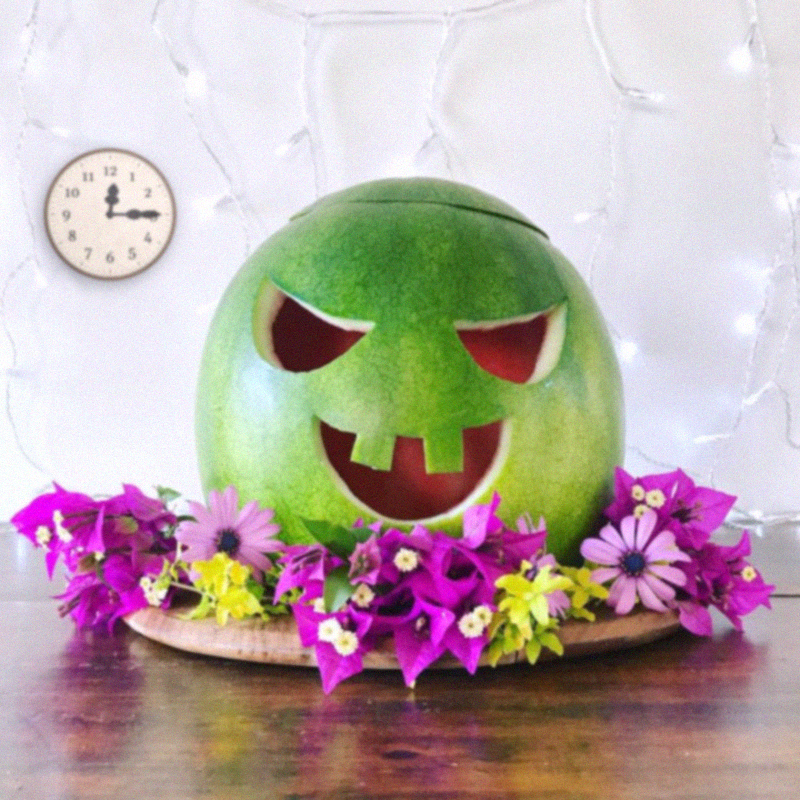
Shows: 12:15
